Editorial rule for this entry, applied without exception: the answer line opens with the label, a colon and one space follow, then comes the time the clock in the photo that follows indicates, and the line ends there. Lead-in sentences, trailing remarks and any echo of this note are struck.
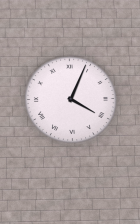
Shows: 4:04
